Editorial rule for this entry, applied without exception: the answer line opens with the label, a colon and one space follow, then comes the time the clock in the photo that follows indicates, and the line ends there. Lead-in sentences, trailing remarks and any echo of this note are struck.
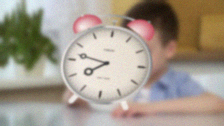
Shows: 7:47
